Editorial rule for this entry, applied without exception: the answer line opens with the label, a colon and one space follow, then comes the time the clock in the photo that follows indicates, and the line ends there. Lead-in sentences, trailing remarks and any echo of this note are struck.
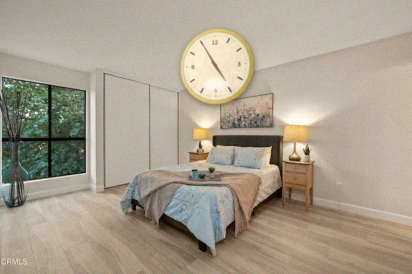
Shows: 4:55
